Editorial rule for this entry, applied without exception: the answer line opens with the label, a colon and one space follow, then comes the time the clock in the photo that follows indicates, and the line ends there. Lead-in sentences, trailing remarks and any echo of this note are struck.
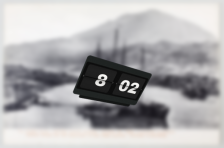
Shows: 8:02
